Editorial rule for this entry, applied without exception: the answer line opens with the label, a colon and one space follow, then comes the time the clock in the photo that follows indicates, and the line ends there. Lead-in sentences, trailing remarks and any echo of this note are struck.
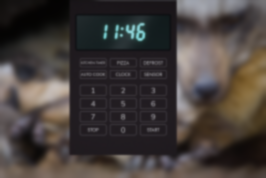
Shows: 11:46
